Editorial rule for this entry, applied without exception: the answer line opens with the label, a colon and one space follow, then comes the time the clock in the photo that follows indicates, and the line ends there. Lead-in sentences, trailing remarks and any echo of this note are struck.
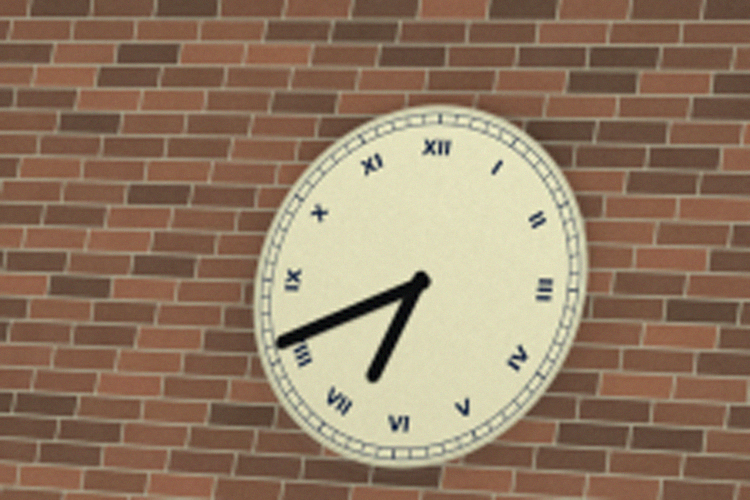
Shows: 6:41
